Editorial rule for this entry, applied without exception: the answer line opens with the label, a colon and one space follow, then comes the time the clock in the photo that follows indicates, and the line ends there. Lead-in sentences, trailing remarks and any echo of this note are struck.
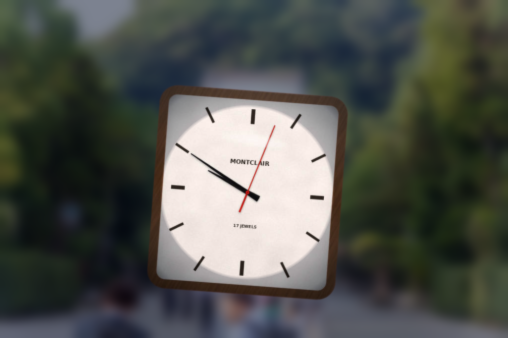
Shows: 9:50:03
